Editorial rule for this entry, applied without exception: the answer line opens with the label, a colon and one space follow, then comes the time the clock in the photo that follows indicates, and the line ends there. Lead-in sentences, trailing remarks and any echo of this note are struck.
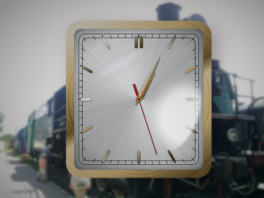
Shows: 1:04:27
